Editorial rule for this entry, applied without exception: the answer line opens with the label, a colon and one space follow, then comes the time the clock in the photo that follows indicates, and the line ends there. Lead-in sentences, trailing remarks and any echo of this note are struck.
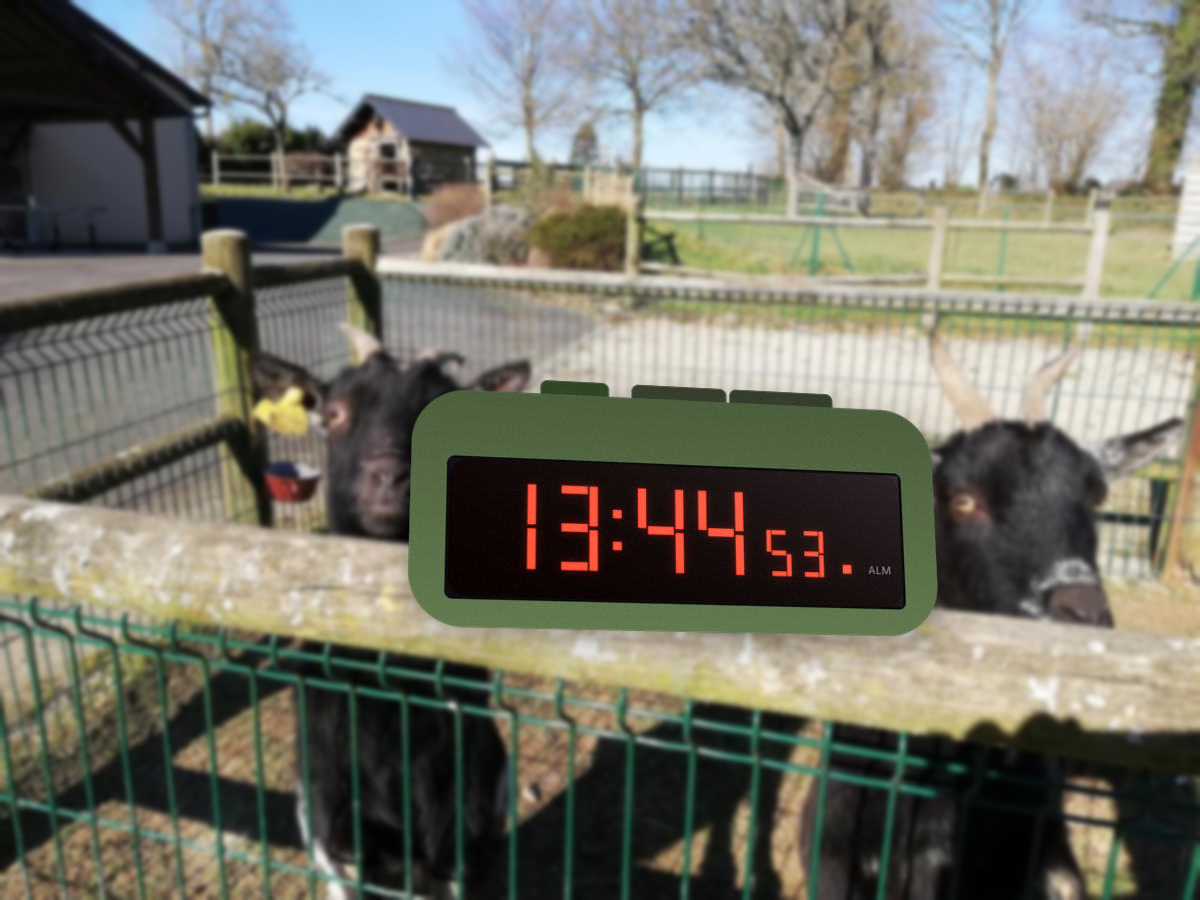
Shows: 13:44:53
